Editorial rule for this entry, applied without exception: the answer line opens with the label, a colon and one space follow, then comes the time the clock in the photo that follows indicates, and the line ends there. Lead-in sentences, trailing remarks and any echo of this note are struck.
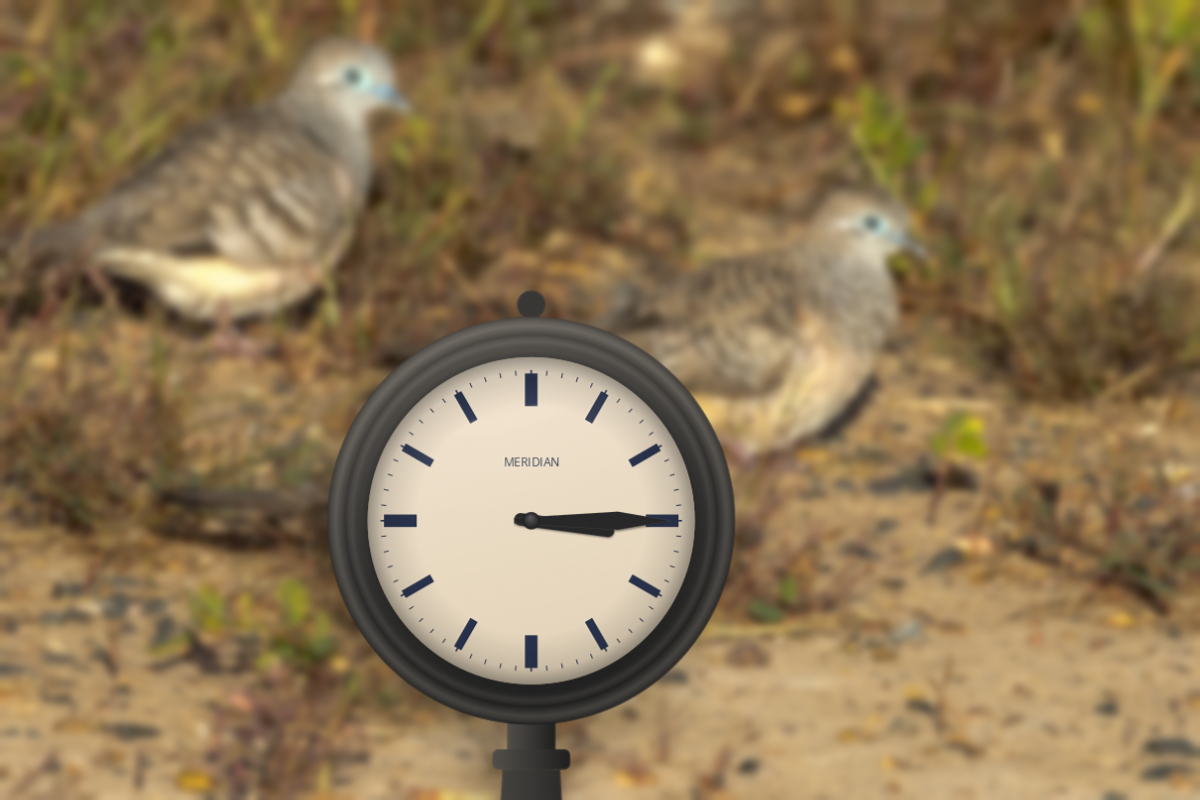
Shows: 3:15
